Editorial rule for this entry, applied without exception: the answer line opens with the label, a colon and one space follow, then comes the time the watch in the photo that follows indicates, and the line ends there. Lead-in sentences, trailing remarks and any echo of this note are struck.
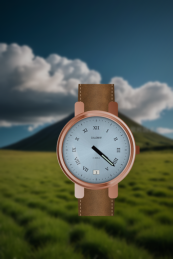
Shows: 4:22
